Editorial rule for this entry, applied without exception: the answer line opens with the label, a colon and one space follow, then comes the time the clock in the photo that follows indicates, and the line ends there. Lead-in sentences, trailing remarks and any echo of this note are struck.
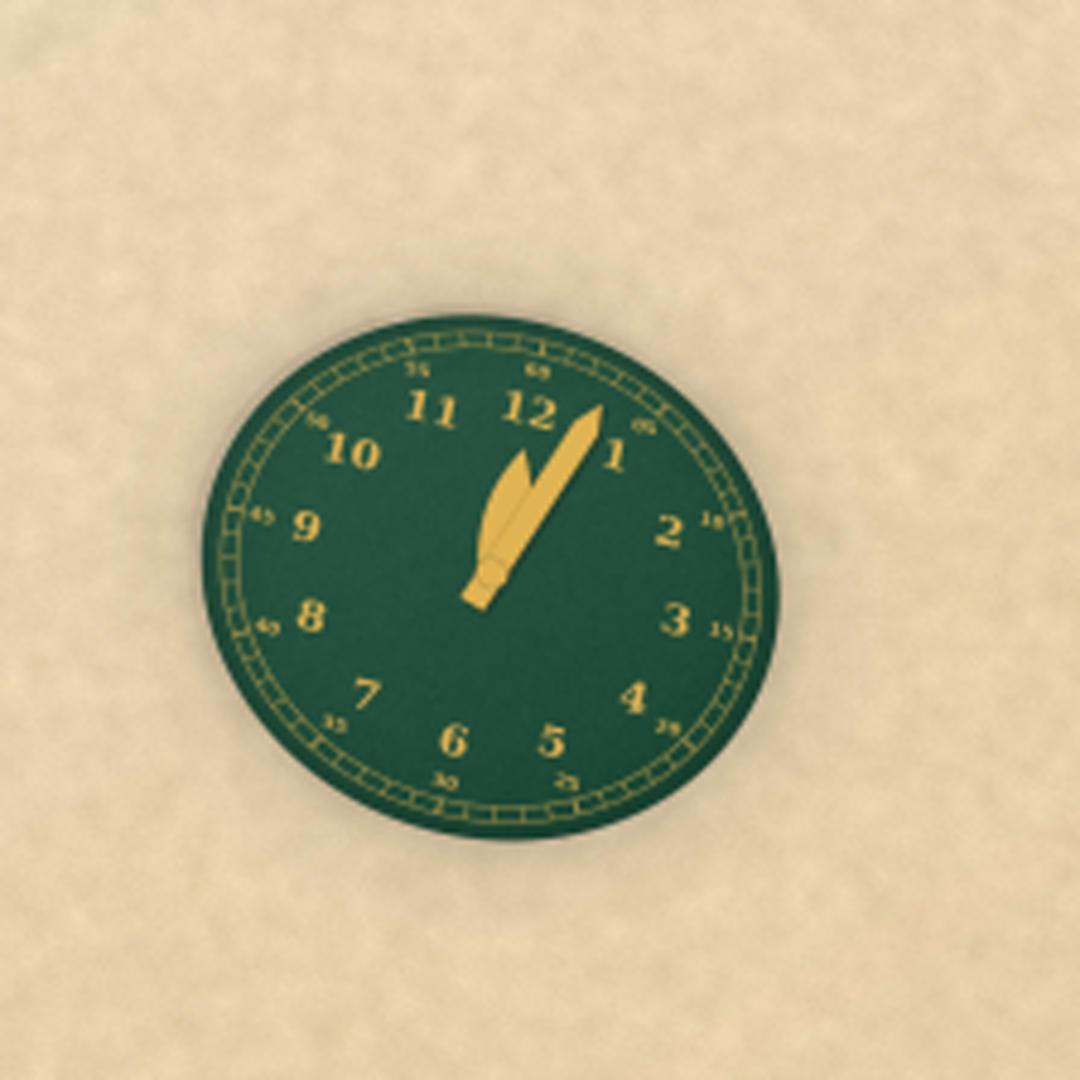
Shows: 12:03
